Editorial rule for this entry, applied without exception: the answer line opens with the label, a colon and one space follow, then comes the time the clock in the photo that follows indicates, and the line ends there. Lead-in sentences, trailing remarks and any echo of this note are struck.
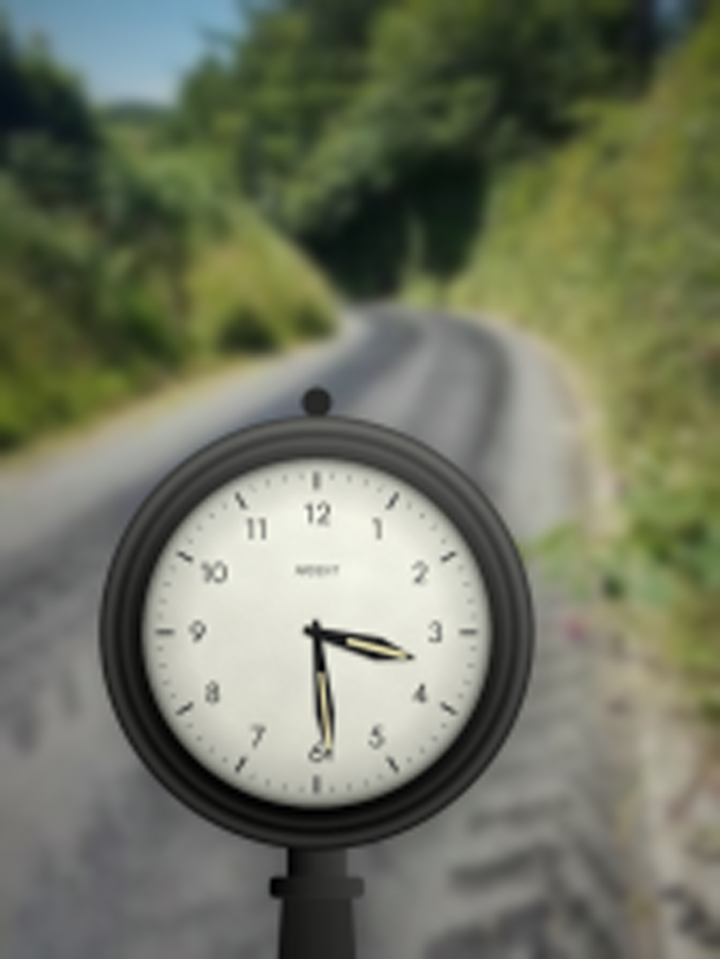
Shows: 3:29
